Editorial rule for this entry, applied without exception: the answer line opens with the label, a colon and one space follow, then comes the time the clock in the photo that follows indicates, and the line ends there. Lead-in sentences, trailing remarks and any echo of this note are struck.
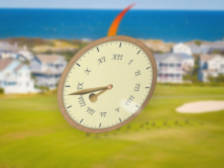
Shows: 7:43
